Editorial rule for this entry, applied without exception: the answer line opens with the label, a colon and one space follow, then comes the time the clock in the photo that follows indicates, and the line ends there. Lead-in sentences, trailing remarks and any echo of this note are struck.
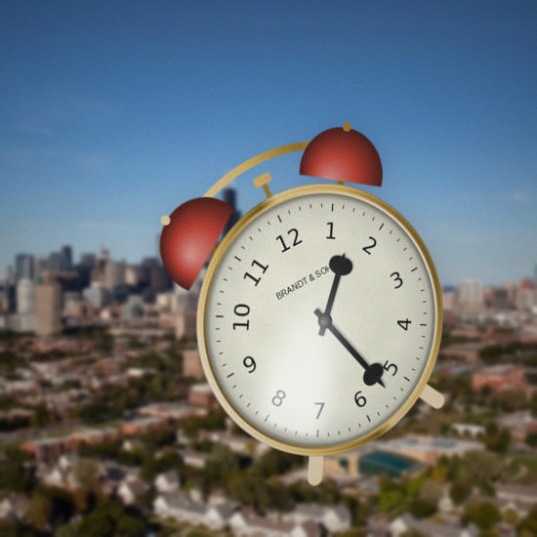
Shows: 1:27
